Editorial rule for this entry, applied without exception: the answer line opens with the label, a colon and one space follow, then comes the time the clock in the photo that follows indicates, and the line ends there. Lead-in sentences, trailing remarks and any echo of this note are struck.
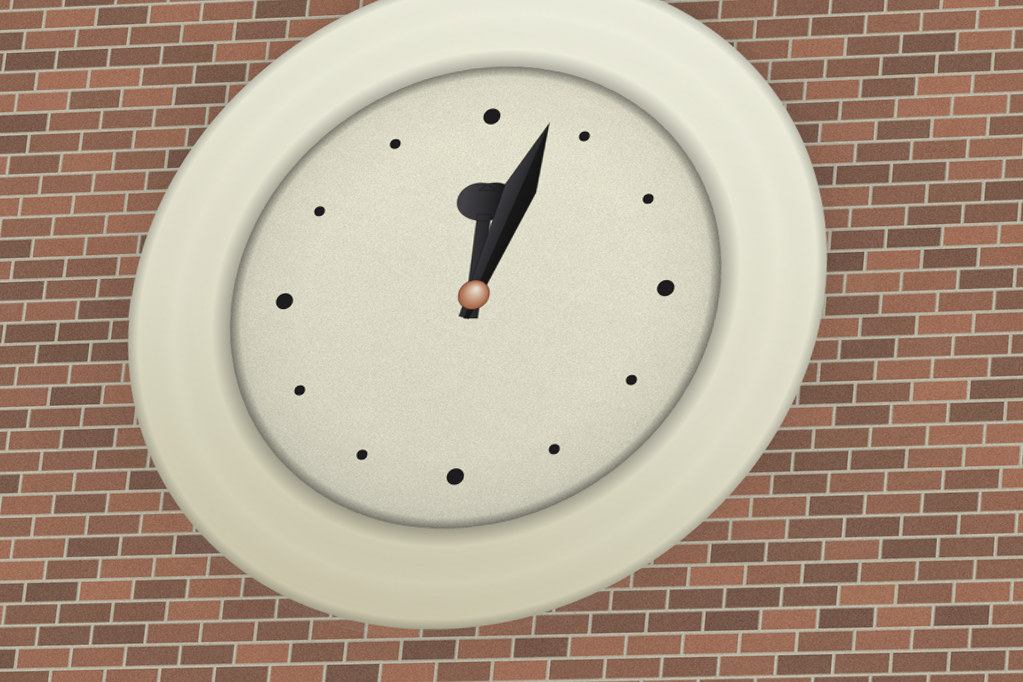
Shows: 12:03
